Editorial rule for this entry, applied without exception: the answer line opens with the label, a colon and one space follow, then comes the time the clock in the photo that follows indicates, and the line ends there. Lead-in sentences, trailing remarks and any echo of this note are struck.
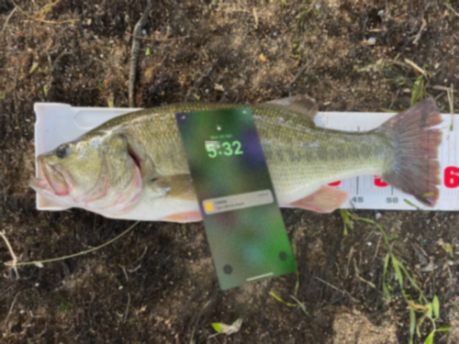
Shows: 5:32
